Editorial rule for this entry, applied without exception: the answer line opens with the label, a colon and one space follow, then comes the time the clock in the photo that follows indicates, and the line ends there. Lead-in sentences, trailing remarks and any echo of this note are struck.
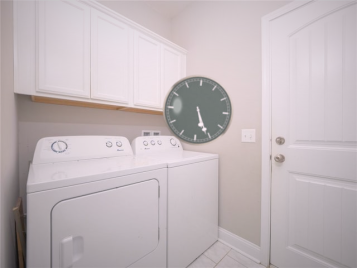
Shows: 5:26
